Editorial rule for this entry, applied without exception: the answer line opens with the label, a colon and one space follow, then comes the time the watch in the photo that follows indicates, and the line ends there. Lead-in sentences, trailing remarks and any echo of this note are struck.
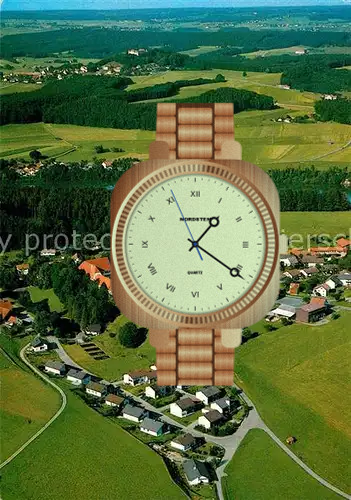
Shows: 1:20:56
